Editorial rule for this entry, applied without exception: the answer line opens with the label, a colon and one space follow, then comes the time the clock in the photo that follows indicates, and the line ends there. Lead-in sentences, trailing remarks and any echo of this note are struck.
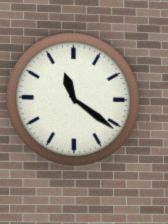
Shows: 11:21
